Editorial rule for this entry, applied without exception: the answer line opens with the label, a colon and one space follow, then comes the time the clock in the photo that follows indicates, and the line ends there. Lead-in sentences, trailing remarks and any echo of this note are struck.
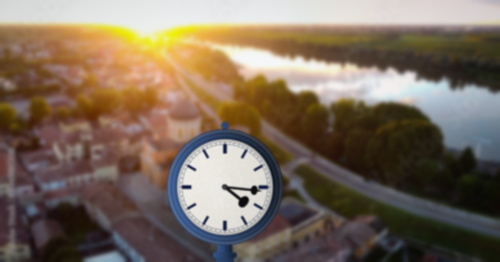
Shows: 4:16
